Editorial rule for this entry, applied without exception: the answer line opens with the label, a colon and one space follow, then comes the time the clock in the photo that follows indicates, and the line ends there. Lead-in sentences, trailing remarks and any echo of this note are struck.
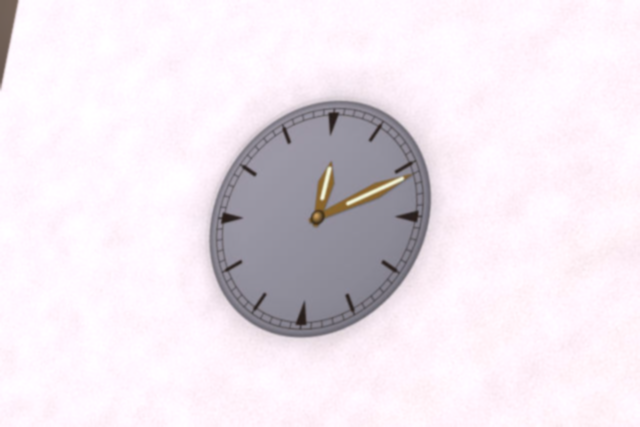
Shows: 12:11
